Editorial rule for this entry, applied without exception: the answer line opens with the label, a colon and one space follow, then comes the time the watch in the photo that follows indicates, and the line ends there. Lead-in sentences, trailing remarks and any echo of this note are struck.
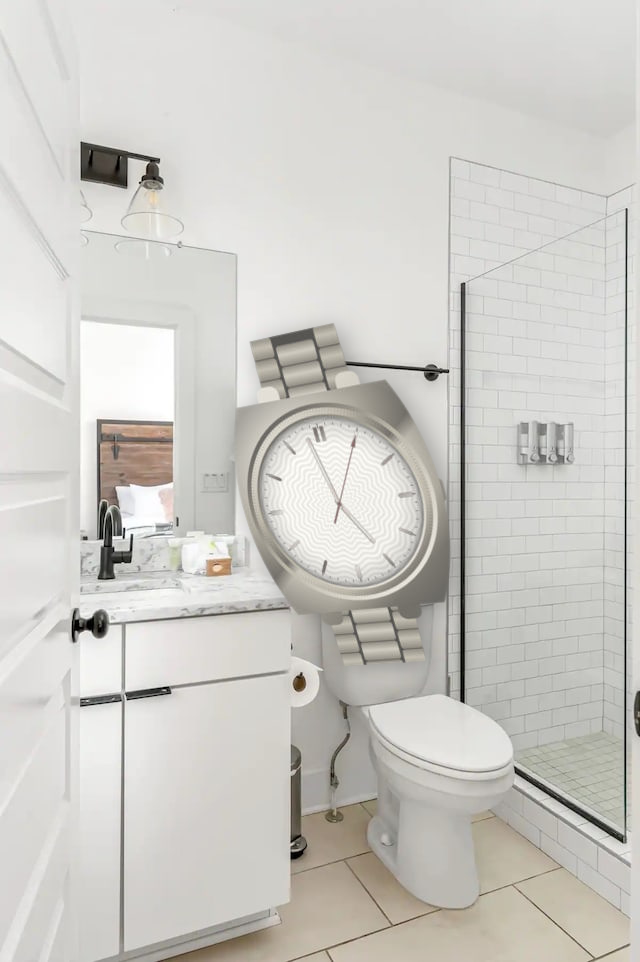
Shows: 4:58:05
